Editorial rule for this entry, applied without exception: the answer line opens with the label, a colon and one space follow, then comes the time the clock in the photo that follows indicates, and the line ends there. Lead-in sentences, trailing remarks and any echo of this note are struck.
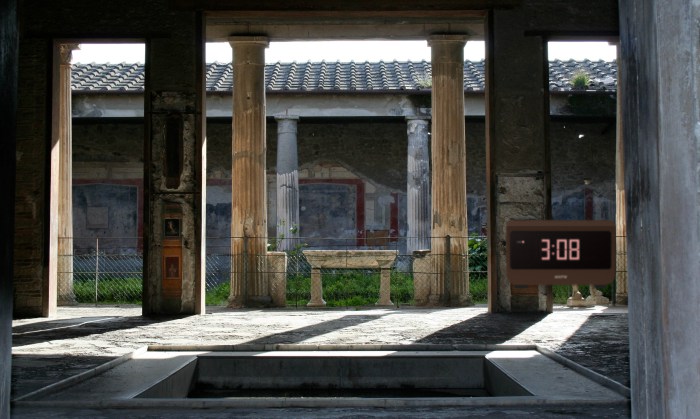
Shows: 3:08
